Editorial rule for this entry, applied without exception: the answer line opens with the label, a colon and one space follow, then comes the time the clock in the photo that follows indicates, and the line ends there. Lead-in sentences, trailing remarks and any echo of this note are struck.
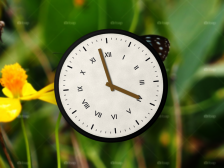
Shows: 3:58
